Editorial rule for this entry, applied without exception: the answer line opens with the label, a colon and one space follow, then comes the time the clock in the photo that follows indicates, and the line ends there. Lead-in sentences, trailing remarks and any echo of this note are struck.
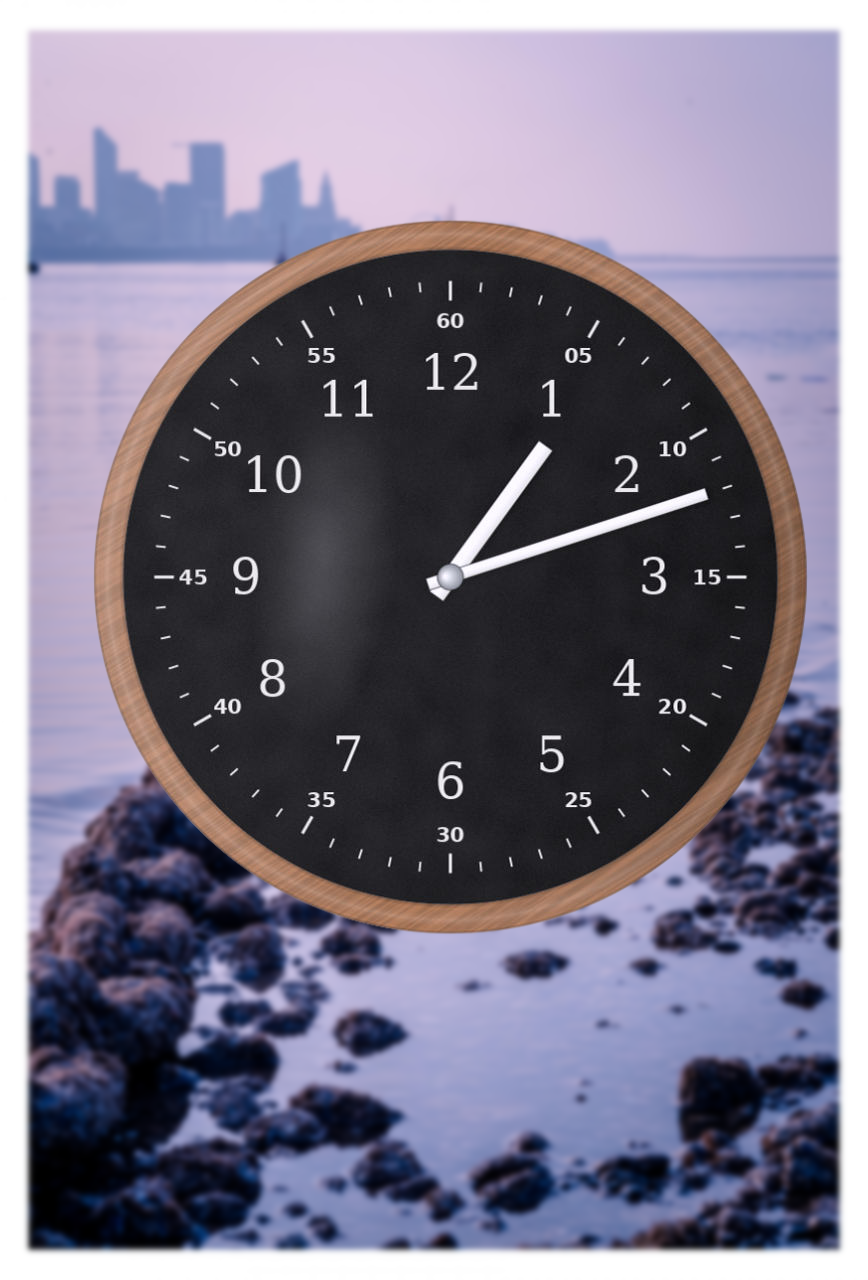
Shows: 1:12
